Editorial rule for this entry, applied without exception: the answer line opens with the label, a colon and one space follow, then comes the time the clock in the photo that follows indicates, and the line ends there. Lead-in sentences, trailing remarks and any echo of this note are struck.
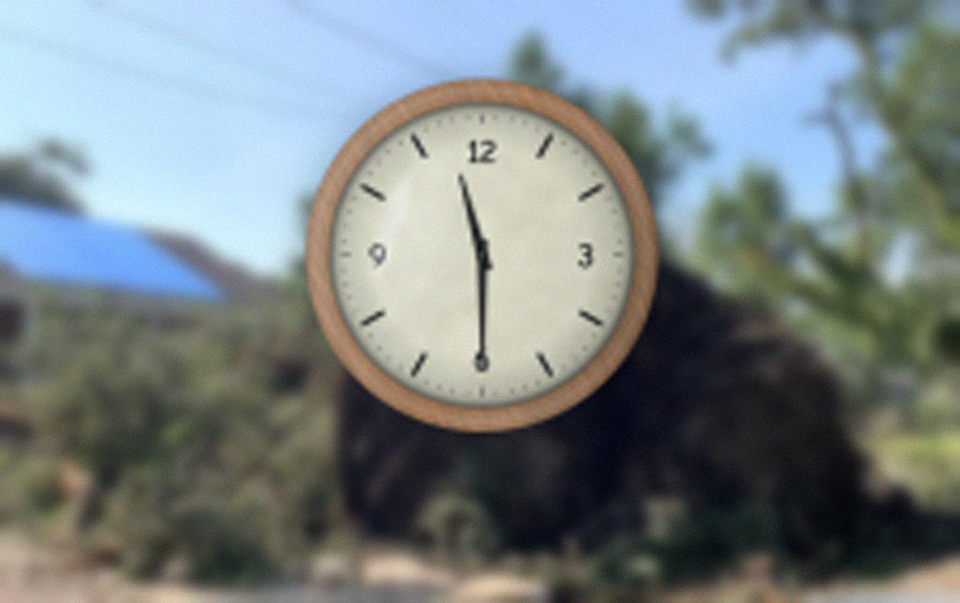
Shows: 11:30
